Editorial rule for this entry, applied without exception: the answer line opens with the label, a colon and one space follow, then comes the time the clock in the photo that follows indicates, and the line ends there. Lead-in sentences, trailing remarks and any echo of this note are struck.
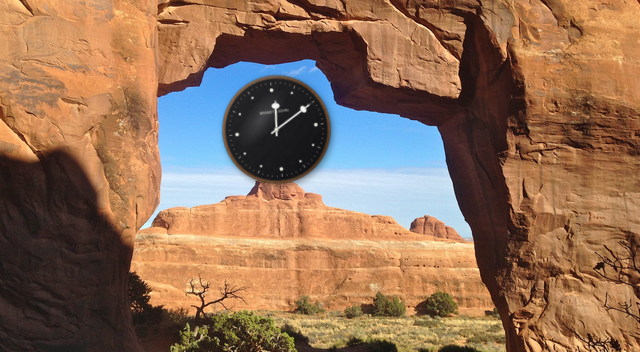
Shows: 12:10
